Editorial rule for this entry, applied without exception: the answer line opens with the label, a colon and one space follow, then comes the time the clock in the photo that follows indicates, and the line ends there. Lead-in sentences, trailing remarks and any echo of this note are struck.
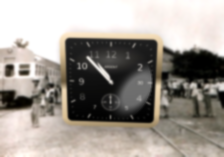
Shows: 10:53
